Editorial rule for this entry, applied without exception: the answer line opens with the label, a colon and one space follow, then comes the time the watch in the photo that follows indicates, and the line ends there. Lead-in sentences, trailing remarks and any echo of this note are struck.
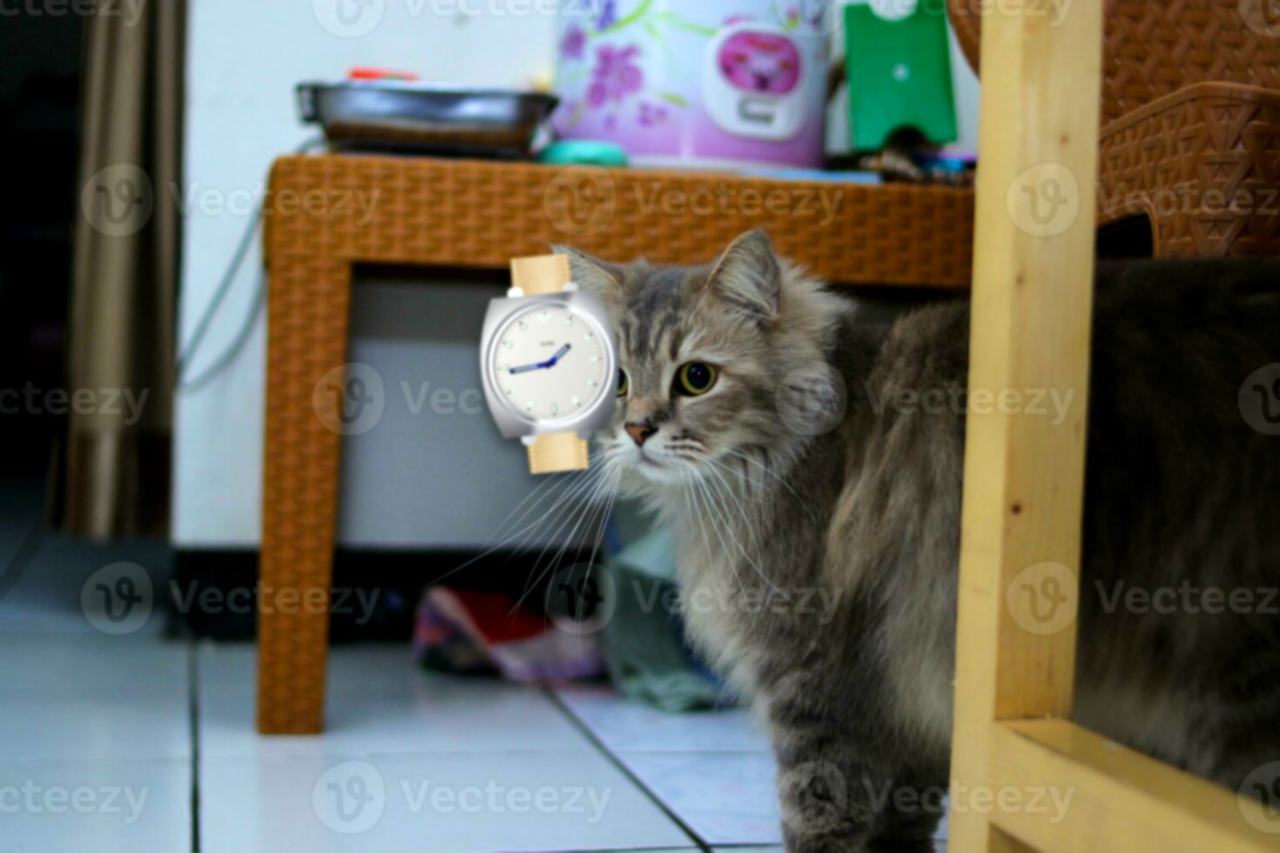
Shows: 1:44
